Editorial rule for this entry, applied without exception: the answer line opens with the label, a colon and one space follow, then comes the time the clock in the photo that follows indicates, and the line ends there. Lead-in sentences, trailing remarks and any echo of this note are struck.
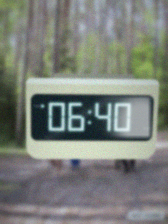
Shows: 6:40
